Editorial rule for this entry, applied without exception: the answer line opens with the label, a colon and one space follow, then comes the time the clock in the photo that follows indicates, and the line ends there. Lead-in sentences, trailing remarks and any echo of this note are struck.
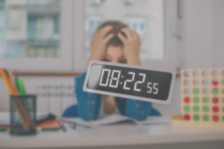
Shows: 8:22:55
